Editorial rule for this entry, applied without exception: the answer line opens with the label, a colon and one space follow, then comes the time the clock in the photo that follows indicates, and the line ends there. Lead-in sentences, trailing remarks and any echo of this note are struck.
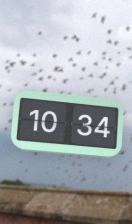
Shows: 10:34
